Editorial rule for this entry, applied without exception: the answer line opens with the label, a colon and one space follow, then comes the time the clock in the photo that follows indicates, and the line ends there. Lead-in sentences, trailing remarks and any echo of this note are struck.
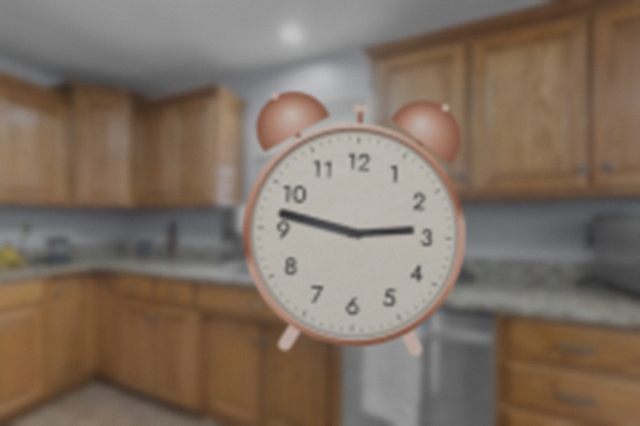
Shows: 2:47
